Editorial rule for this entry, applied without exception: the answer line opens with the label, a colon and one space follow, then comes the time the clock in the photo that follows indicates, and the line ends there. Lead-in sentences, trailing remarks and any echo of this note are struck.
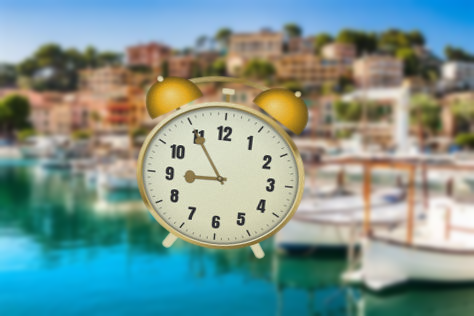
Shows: 8:55
